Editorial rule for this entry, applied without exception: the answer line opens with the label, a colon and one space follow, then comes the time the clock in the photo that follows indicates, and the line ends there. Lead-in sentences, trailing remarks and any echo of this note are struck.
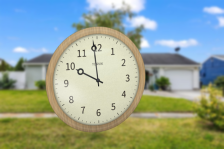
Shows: 9:59
